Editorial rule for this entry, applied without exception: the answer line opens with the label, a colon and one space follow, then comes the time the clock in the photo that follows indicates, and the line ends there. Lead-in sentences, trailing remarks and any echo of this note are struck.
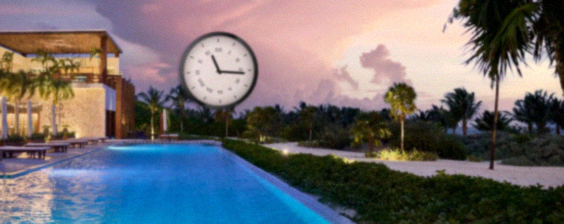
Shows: 11:16
